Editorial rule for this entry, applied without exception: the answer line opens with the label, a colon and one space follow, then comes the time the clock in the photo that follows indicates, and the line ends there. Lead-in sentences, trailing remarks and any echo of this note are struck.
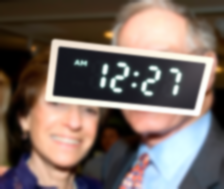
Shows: 12:27
